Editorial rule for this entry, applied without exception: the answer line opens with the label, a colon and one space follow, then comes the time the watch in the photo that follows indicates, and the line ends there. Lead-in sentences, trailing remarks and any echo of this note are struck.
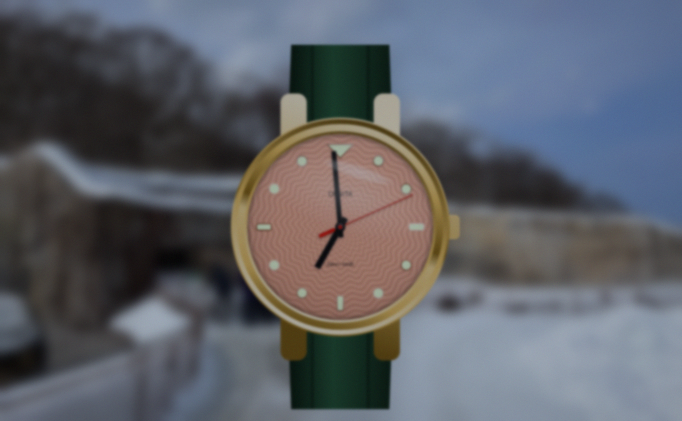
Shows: 6:59:11
